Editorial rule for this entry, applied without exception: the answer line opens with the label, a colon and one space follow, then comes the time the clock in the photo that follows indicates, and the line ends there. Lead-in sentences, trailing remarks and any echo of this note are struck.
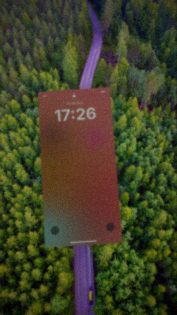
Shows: 17:26
